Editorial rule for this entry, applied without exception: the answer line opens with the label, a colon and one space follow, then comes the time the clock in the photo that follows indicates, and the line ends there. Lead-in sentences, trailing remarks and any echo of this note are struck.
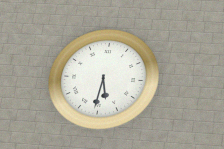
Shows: 5:31
